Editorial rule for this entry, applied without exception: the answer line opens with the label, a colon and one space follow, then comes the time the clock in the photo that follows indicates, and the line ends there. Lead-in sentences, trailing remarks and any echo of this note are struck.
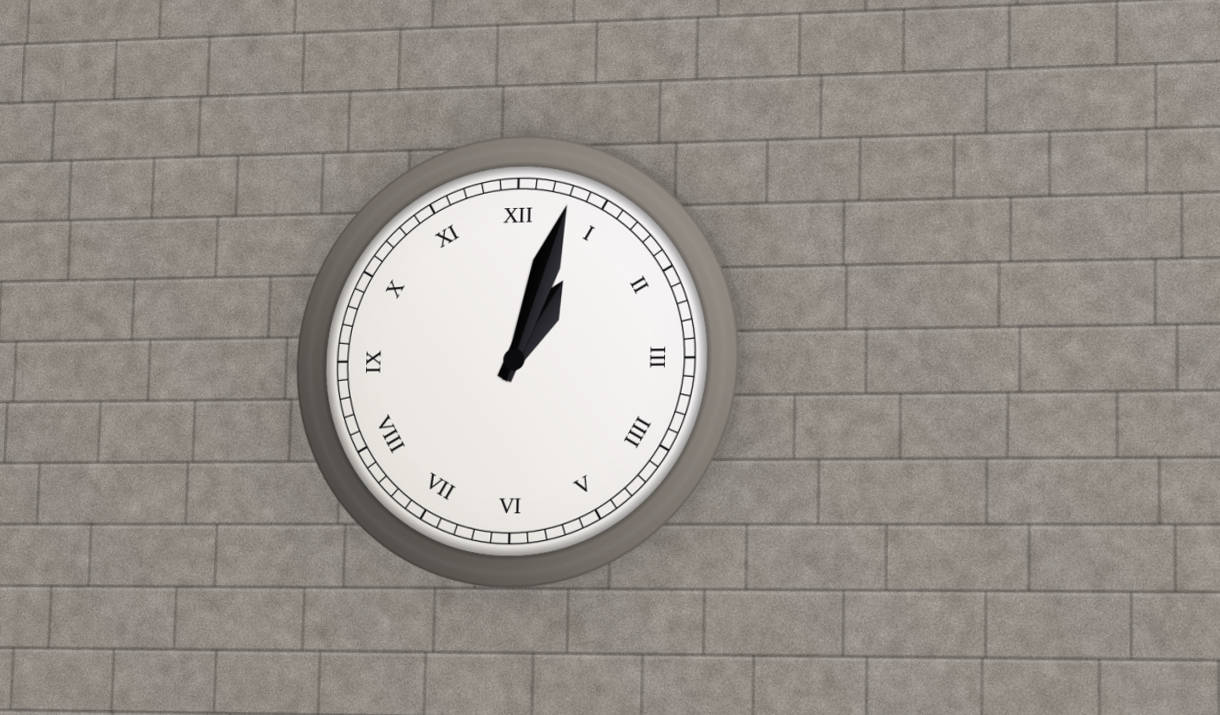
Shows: 1:03
